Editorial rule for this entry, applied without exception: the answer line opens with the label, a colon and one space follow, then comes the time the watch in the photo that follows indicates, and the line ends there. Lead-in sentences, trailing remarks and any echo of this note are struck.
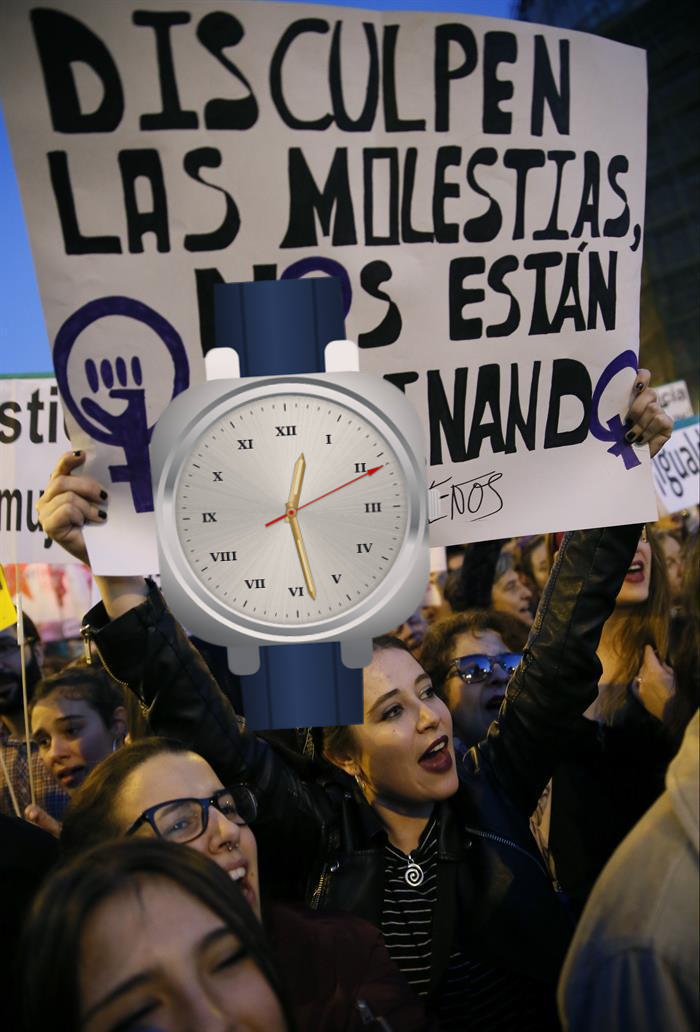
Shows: 12:28:11
